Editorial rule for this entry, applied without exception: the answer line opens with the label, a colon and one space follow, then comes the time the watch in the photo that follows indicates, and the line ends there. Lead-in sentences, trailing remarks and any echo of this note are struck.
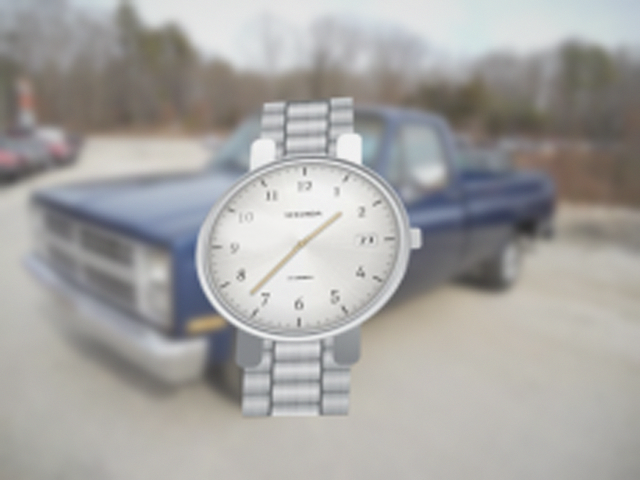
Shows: 1:37
